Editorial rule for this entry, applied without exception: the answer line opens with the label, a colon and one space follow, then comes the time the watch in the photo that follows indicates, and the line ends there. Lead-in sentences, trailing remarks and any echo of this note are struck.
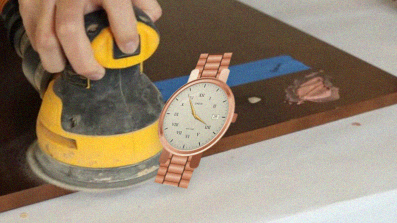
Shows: 3:54
